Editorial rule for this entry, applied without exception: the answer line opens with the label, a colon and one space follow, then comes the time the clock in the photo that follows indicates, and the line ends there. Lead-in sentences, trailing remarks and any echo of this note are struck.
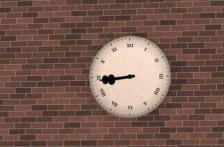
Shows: 8:44
